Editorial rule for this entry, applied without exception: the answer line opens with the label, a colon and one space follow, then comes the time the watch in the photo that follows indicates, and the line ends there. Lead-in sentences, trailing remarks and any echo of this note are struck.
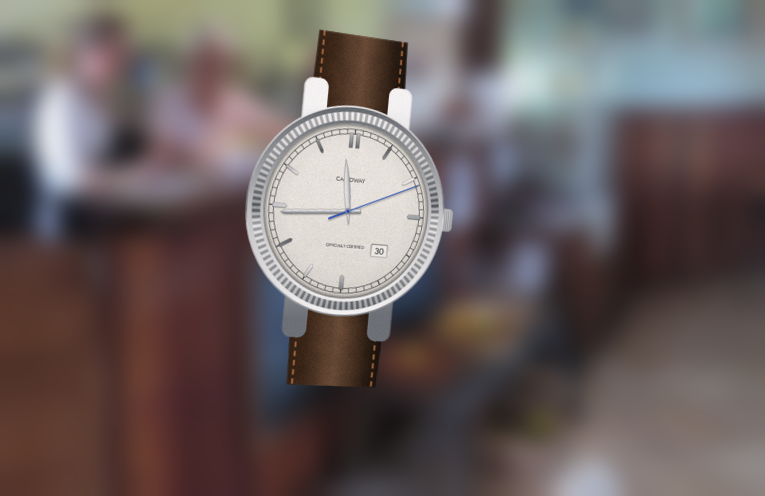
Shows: 11:44:11
